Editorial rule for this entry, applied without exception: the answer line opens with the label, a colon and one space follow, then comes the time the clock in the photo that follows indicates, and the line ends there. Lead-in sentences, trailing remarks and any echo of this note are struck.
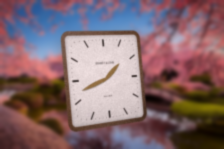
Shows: 1:42
